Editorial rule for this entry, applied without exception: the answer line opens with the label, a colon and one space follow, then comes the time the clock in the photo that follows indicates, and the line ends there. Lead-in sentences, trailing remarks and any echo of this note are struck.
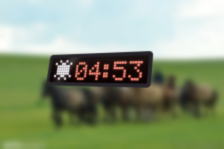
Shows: 4:53
